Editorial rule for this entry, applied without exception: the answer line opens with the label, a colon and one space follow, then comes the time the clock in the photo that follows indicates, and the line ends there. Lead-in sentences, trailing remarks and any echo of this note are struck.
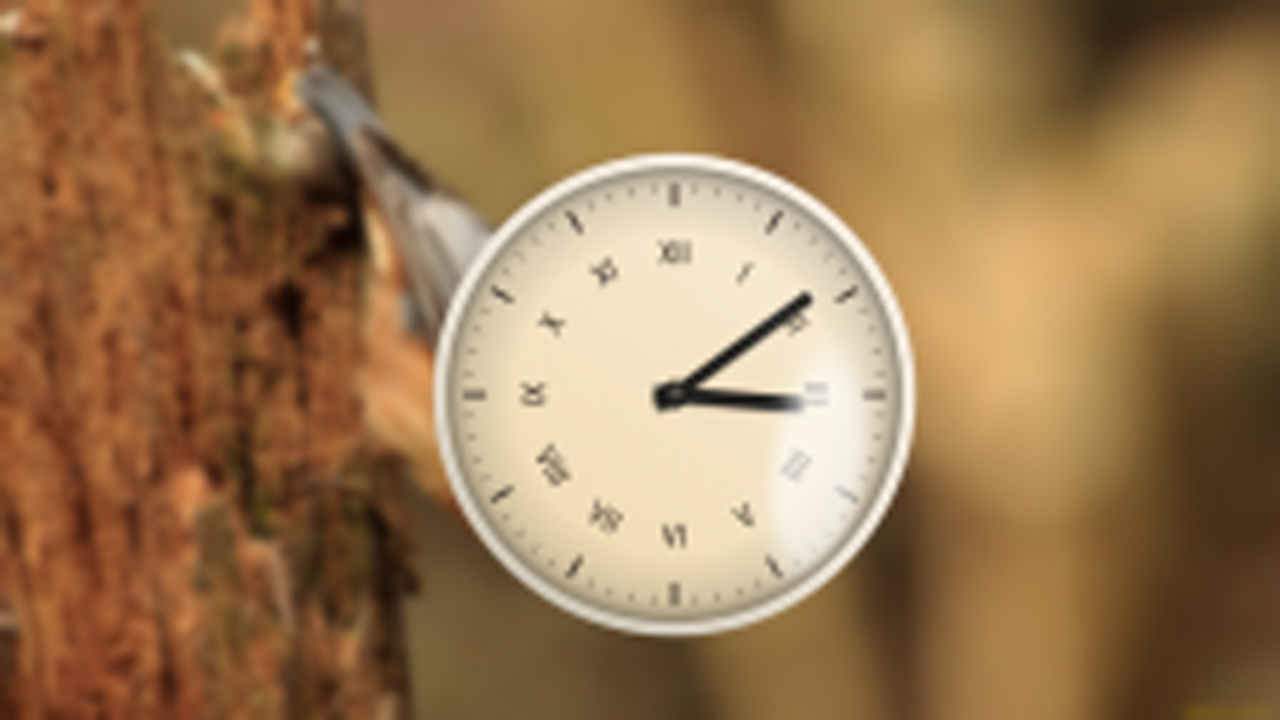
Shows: 3:09
